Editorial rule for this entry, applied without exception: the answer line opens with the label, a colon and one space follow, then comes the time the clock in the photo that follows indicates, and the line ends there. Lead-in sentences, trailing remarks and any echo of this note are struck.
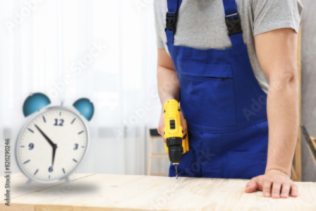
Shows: 5:52
